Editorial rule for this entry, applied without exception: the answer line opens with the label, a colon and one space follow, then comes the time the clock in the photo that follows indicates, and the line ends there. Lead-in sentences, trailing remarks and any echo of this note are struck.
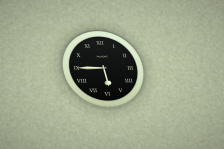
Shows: 5:45
